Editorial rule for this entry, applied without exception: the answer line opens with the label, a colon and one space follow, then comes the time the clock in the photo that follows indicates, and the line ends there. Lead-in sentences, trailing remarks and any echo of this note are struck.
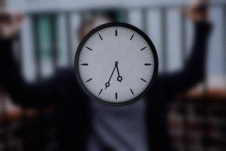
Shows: 5:34
